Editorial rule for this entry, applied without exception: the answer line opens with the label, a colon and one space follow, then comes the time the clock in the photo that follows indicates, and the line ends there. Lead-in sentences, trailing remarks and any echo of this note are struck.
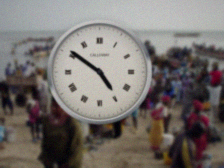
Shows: 4:51
